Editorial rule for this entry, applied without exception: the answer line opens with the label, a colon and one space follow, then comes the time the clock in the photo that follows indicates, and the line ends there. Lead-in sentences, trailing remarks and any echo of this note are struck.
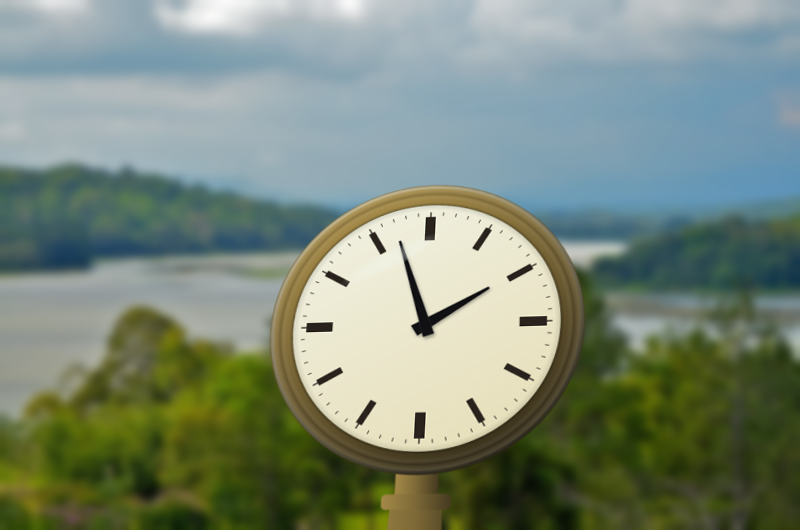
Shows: 1:57
